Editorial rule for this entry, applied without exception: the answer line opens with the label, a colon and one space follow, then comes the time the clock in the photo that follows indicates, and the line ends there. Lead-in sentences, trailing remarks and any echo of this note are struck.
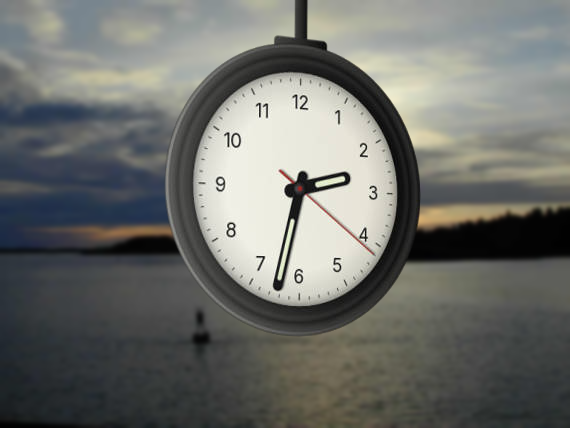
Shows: 2:32:21
